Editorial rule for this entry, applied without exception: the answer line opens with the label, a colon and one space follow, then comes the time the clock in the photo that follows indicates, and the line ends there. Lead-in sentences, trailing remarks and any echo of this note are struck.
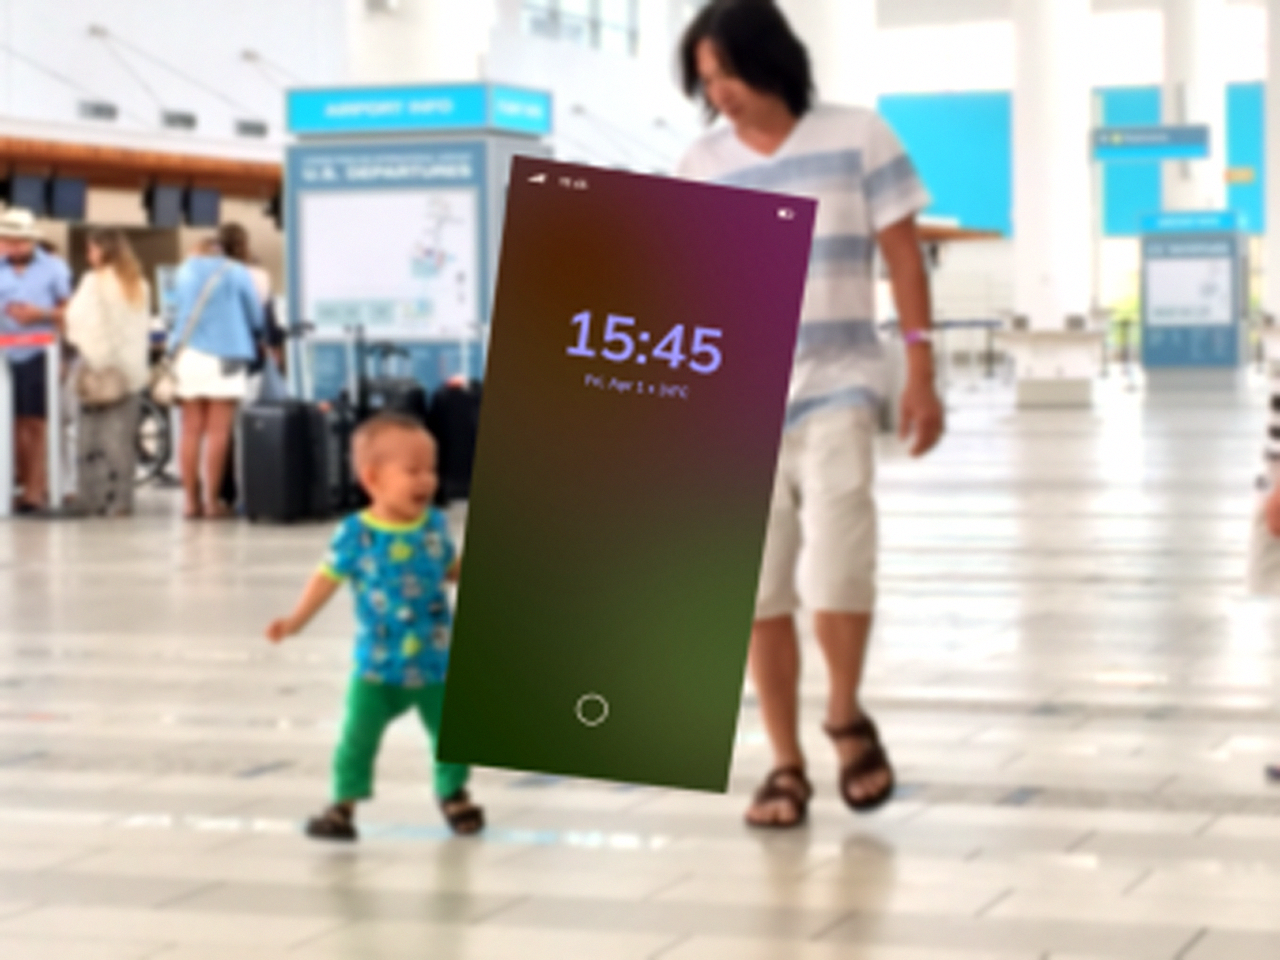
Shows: 15:45
